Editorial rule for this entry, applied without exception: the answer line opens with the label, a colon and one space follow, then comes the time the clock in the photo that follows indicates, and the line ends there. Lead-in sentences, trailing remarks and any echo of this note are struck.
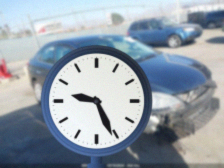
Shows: 9:26
